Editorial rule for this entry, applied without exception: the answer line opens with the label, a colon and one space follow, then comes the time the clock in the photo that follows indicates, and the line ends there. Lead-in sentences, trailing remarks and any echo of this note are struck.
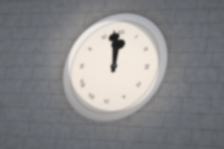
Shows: 11:58
